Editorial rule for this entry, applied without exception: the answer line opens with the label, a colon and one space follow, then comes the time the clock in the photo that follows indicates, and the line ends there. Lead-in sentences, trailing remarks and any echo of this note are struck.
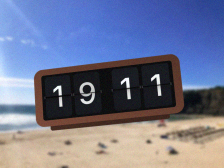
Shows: 19:11
